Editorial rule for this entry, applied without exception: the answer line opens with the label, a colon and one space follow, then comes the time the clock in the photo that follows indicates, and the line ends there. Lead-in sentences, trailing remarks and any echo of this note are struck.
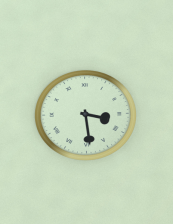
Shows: 3:29
